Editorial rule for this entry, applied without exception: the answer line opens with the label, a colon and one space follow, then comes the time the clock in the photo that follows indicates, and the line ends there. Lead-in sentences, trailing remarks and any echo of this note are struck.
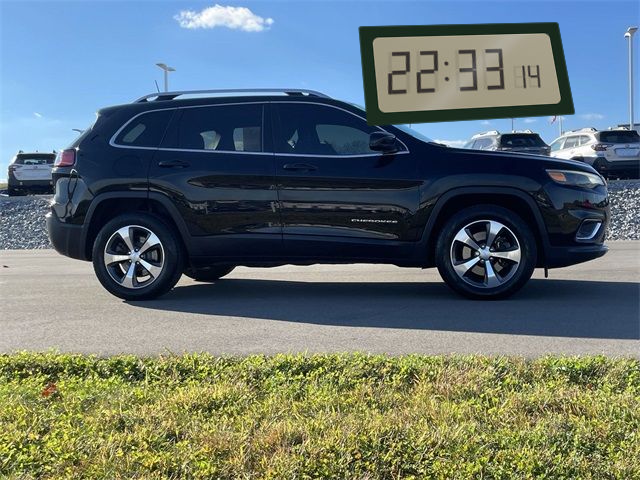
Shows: 22:33:14
